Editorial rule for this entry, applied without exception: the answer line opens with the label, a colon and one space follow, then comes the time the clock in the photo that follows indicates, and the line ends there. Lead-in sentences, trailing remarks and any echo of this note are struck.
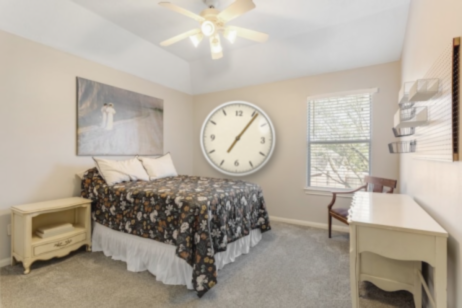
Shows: 7:06
